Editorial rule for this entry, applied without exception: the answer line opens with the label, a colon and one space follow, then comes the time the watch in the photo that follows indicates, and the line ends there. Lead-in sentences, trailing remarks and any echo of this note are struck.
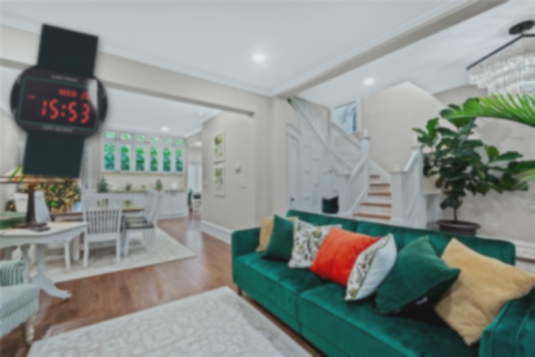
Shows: 15:53
